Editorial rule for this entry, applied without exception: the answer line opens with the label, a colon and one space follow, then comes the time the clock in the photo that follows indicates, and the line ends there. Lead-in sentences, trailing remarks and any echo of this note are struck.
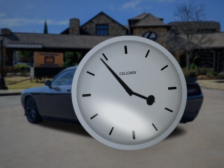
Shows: 3:54
